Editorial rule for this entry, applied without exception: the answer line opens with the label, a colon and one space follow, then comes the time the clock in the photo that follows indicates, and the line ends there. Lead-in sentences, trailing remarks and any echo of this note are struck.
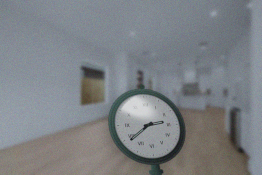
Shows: 2:39
